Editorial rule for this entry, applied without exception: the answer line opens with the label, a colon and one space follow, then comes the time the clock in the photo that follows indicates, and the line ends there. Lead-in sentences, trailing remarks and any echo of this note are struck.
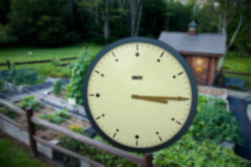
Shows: 3:15
